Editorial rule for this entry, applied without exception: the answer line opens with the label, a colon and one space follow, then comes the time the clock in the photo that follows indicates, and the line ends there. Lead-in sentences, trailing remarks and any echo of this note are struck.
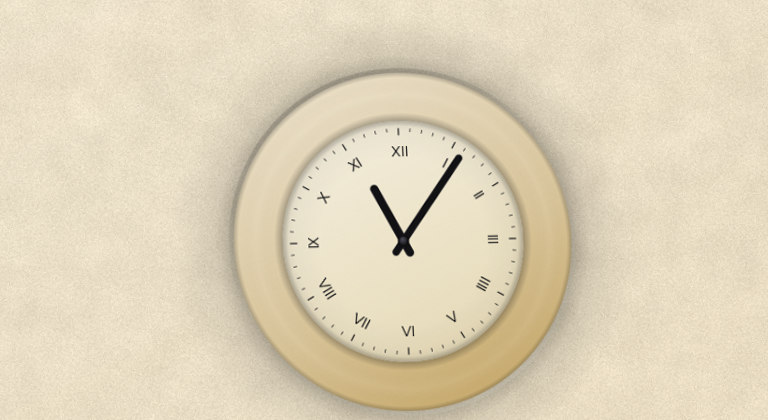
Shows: 11:06
